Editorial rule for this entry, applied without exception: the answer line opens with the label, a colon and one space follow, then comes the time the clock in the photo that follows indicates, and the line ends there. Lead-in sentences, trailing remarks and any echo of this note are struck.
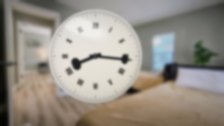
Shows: 8:16
